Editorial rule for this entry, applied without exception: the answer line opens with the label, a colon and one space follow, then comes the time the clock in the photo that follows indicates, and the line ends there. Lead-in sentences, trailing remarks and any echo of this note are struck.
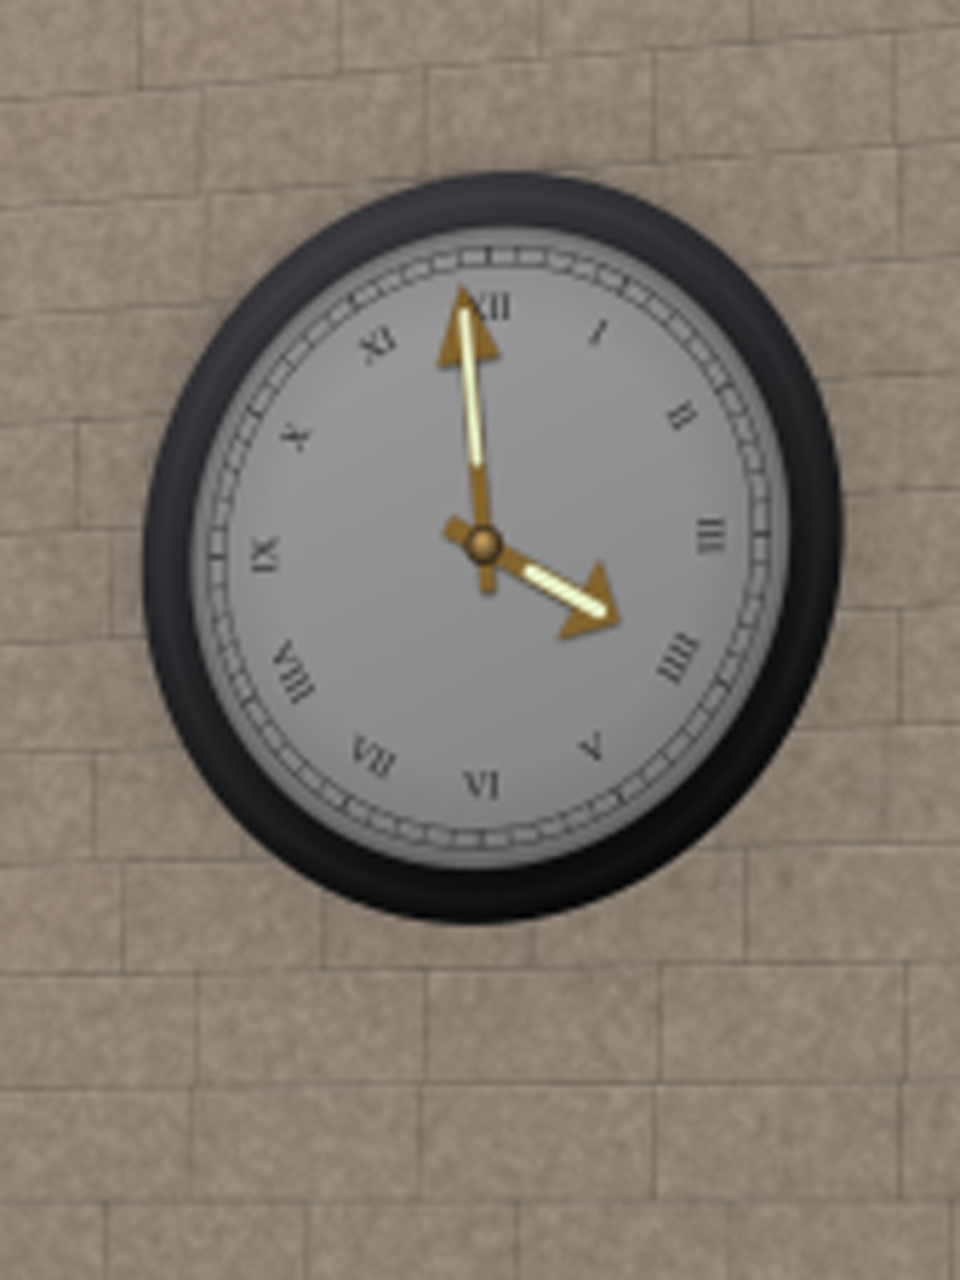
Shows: 3:59
